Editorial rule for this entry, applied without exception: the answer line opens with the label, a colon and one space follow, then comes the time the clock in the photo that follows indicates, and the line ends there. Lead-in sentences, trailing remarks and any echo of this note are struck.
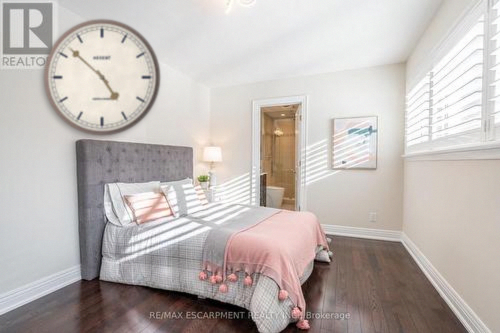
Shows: 4:52
